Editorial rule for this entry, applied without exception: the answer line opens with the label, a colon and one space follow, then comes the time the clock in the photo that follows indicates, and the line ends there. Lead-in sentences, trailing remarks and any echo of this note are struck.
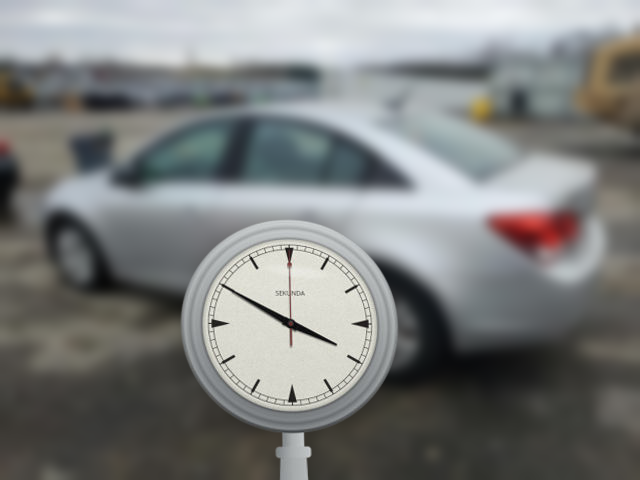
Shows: 3:50:00
